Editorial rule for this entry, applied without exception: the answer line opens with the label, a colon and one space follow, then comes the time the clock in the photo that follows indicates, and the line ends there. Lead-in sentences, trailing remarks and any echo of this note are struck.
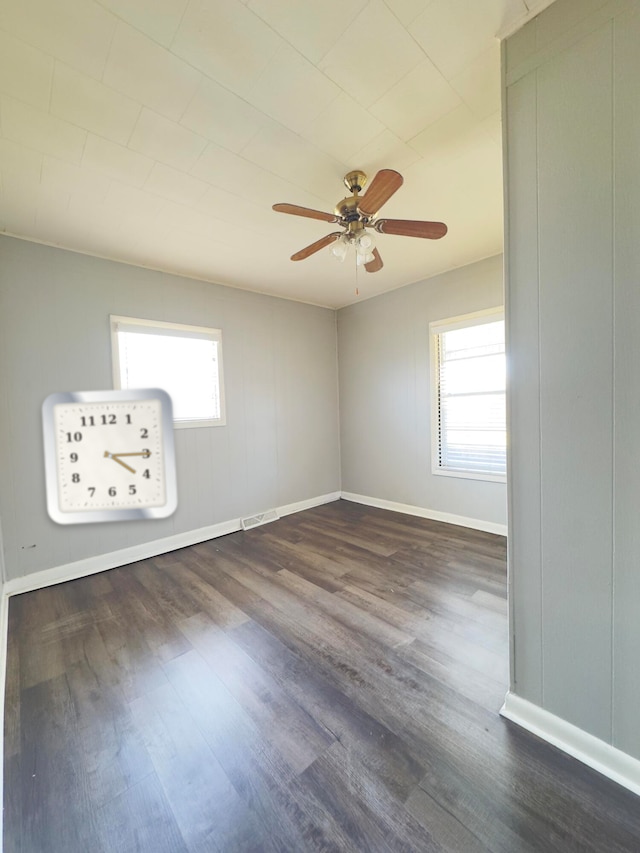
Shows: 4:15
